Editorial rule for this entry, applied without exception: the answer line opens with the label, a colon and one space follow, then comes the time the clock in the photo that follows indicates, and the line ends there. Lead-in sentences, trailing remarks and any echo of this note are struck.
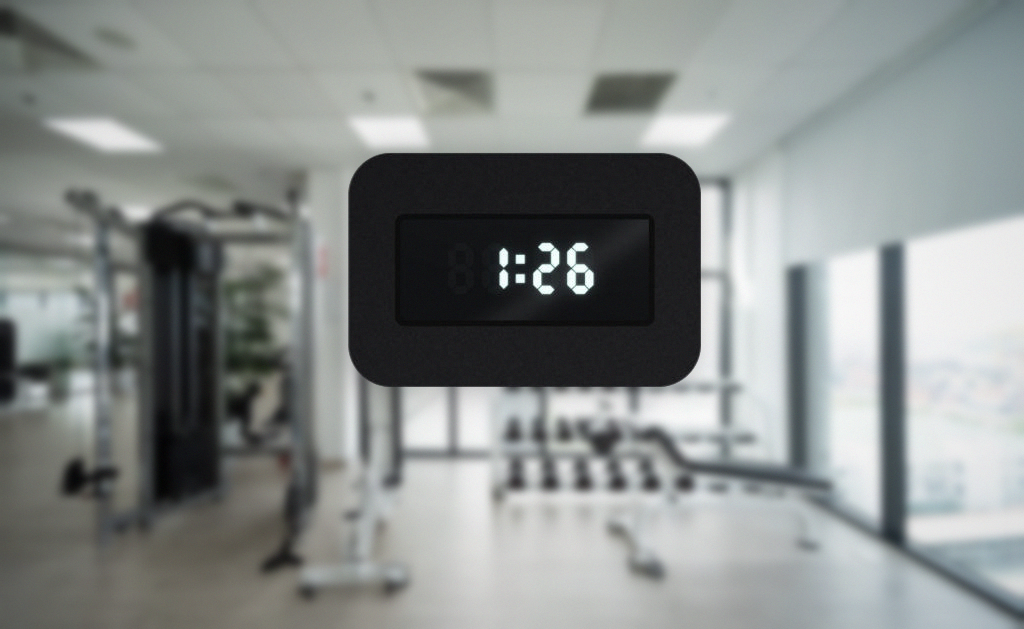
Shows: 1:26
